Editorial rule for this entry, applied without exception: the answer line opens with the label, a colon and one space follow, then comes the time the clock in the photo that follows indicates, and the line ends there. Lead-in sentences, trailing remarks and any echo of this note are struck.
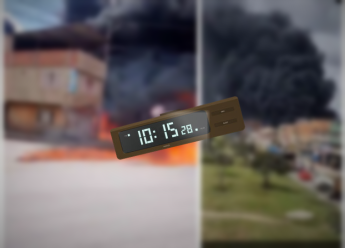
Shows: 10:15:28
